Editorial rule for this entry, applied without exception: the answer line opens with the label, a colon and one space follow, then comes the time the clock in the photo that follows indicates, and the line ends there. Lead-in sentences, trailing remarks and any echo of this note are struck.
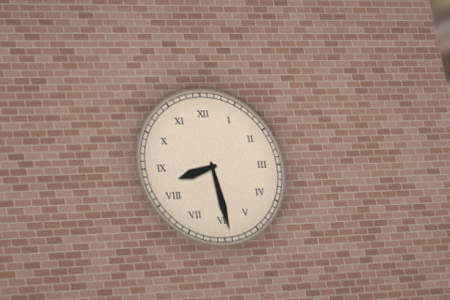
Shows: 8:29
